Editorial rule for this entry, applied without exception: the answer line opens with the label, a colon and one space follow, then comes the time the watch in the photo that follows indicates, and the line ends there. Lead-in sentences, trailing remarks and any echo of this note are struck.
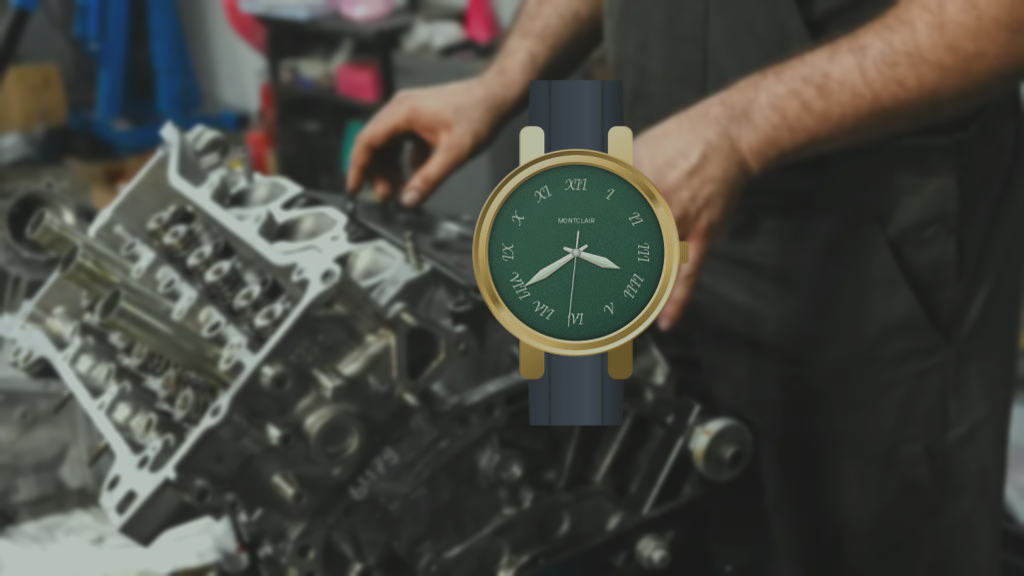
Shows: 3:39:31
